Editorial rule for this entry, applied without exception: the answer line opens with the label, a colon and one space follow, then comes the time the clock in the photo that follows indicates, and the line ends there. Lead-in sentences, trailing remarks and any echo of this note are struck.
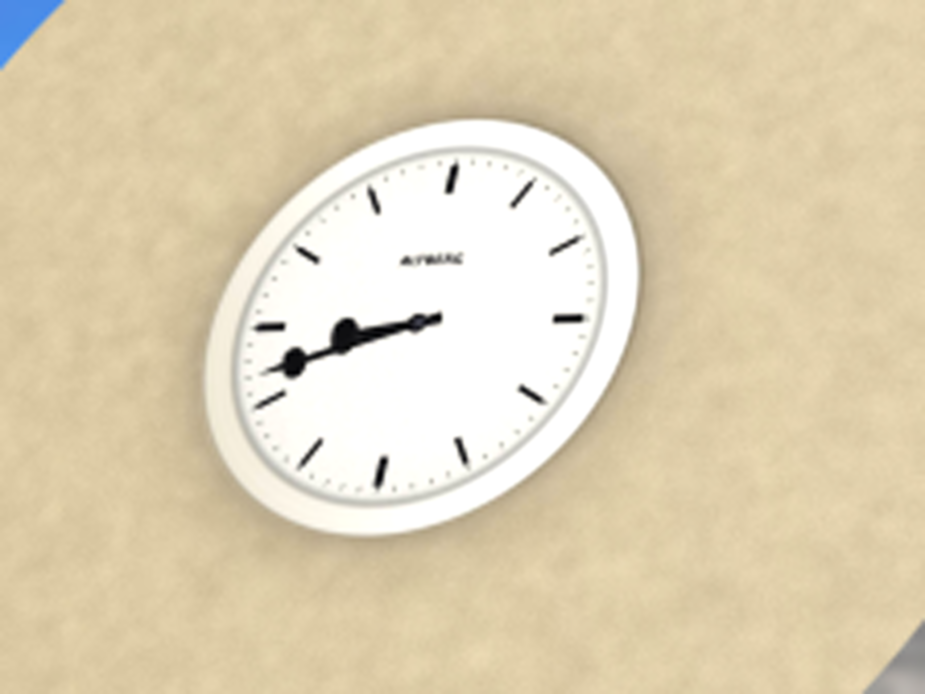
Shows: 8:42
